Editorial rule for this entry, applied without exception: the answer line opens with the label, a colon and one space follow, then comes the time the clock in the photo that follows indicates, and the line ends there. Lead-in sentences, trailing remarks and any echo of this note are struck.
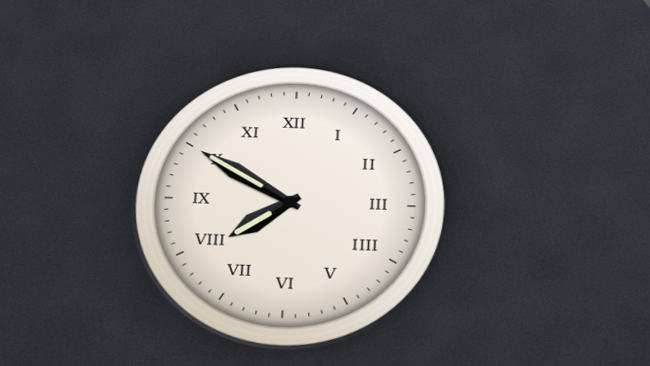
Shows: 7:50
